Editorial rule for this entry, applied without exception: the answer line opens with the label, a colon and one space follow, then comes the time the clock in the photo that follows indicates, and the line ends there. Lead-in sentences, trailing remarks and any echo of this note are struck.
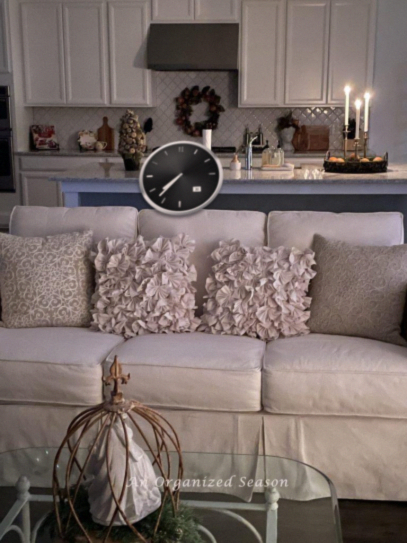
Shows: 7:37
